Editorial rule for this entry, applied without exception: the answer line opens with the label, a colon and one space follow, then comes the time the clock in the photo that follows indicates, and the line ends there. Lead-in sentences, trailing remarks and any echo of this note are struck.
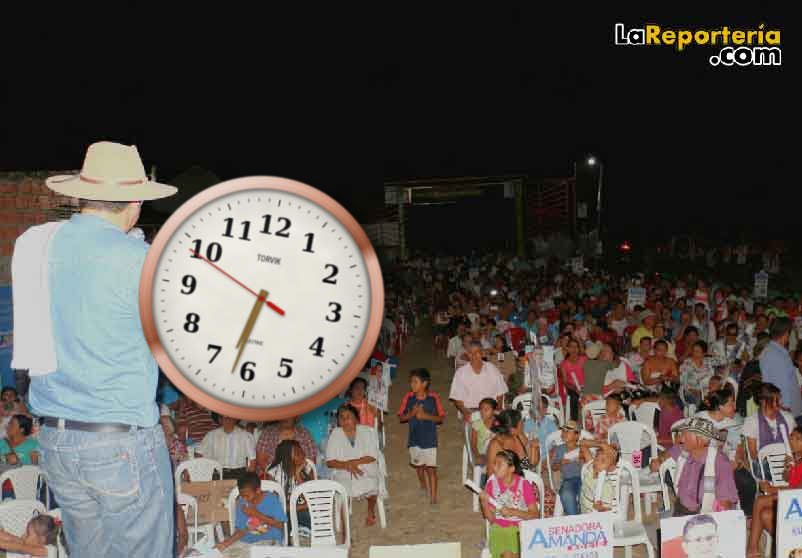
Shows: 6:31:49
